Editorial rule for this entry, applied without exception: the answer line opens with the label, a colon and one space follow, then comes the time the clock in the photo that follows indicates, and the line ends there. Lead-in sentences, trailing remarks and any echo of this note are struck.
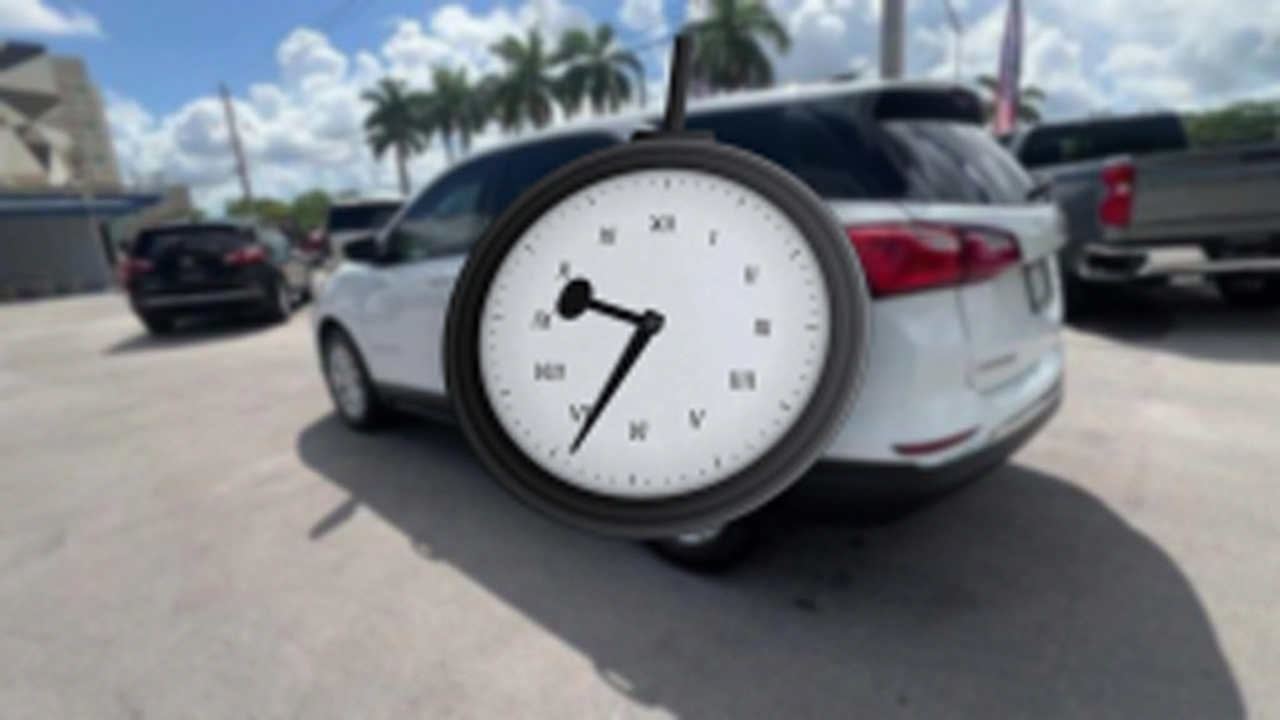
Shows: 9:34
